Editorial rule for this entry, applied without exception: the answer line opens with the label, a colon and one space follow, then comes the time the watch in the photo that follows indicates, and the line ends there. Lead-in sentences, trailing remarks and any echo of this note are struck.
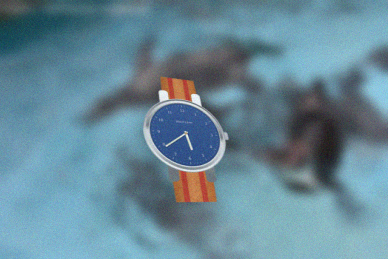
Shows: 5:39
